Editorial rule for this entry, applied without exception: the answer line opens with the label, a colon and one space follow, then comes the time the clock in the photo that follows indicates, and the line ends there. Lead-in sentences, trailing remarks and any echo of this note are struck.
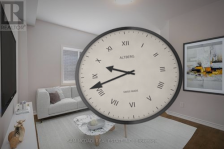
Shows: 9:42
